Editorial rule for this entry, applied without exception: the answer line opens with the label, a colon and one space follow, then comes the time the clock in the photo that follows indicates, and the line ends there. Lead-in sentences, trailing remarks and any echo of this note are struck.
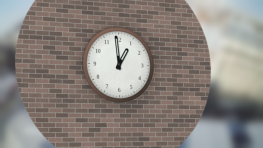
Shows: 12:59
